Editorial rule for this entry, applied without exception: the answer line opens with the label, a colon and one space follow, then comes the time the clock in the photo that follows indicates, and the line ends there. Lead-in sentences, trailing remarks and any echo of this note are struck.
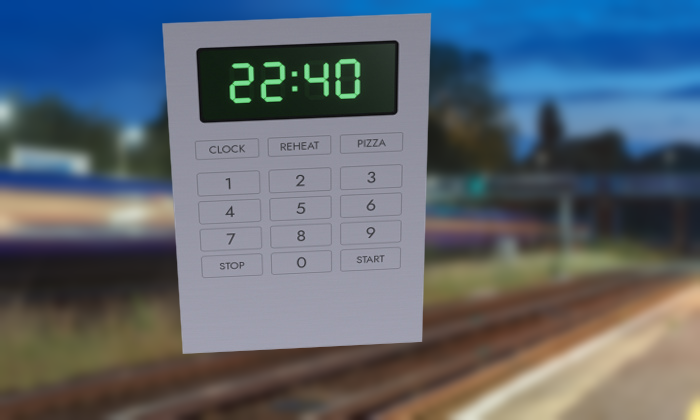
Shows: 22:40
